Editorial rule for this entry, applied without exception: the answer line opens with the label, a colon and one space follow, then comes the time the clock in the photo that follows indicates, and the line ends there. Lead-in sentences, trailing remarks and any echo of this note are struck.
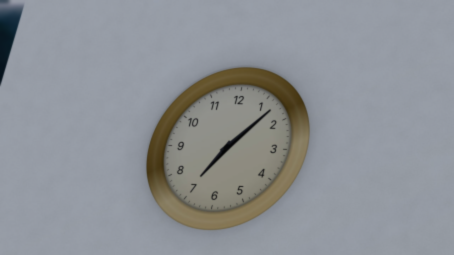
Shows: 7:07
